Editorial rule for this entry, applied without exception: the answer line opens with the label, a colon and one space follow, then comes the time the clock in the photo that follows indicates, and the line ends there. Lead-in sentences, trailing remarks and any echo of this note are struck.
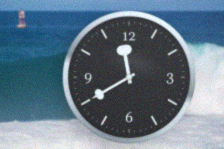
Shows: 11:40
